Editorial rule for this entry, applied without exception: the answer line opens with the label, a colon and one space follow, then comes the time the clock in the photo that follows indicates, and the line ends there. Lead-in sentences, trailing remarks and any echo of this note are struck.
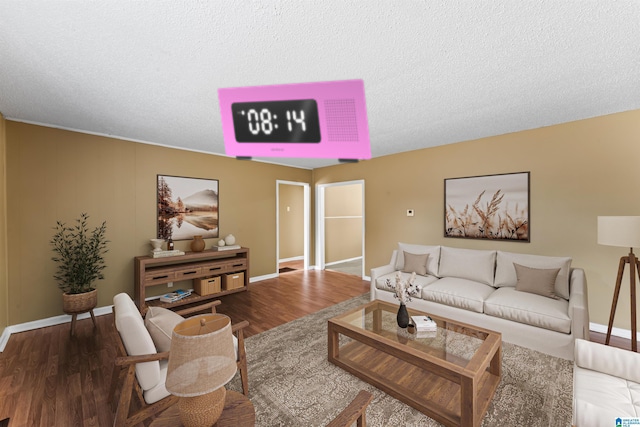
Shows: 8:14
